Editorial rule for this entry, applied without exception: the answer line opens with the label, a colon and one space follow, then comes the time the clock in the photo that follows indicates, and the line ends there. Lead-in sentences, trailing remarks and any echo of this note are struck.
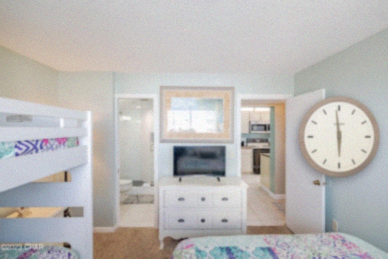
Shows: 5:59
